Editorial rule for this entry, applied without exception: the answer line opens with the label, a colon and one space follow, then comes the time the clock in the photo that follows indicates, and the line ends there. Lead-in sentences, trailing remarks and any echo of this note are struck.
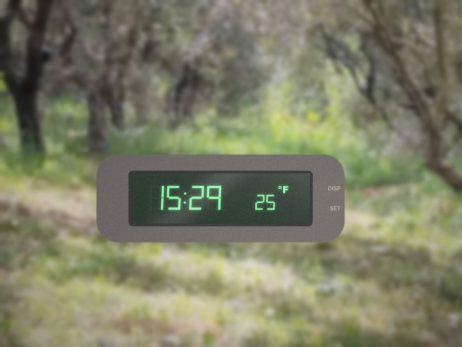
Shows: 15:29
